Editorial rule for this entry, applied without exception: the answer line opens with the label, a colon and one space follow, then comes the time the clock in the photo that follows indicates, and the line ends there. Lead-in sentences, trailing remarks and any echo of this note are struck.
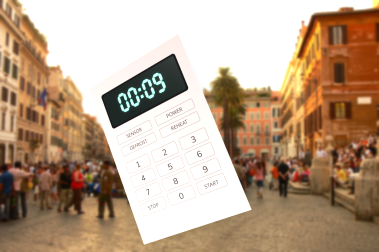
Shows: 0:09
